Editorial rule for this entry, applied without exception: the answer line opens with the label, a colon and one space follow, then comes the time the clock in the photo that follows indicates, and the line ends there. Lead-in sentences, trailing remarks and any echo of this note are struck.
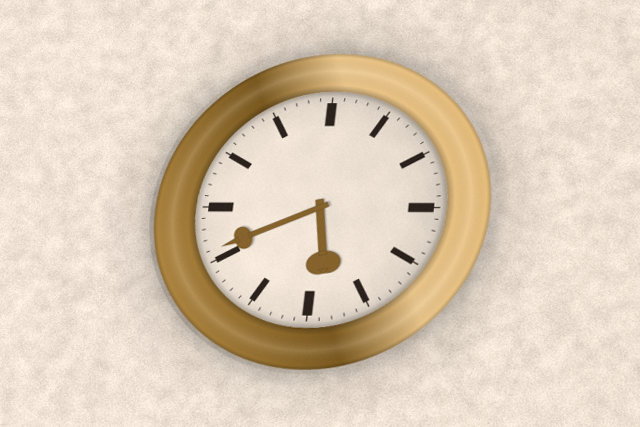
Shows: 5:41
